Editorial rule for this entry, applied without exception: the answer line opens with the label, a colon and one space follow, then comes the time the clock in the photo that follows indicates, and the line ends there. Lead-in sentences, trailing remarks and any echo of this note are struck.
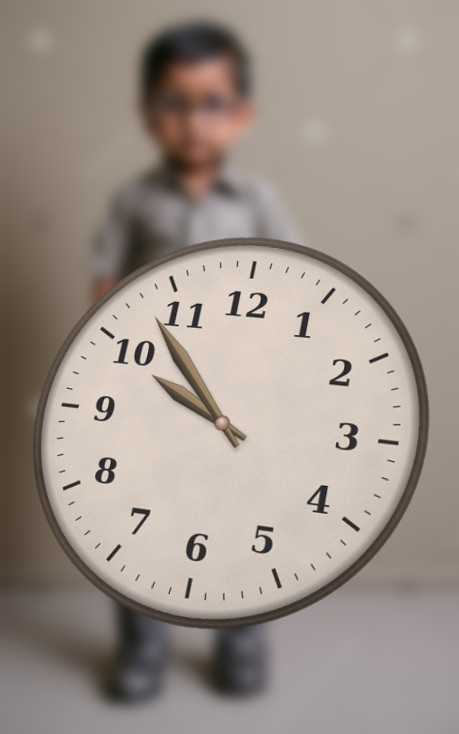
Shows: 9:53
